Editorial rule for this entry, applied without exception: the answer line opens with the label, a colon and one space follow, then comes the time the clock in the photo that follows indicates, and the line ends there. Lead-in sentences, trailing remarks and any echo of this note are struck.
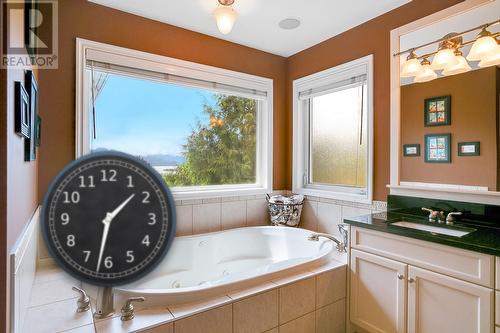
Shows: 1:32
